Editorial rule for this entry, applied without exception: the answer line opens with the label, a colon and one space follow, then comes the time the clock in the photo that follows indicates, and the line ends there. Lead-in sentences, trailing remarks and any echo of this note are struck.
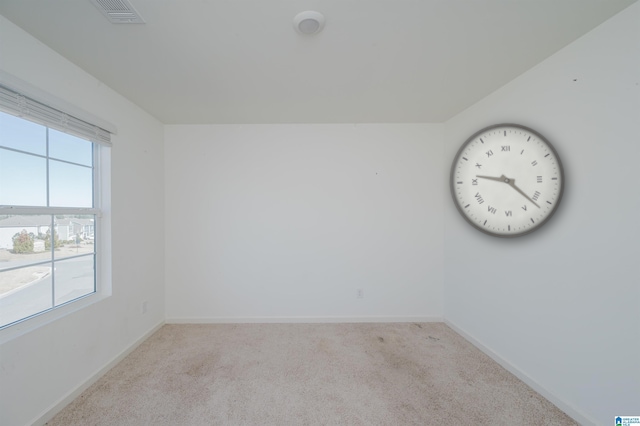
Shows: 9:22
